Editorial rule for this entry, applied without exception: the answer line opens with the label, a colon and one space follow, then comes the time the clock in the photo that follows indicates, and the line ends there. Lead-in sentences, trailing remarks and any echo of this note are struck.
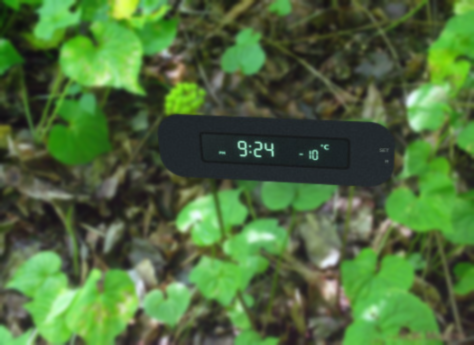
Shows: 9:24
